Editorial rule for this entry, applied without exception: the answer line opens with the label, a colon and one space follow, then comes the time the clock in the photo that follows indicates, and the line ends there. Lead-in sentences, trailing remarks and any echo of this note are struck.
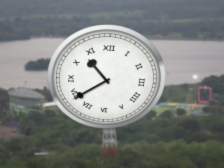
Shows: 10:39
